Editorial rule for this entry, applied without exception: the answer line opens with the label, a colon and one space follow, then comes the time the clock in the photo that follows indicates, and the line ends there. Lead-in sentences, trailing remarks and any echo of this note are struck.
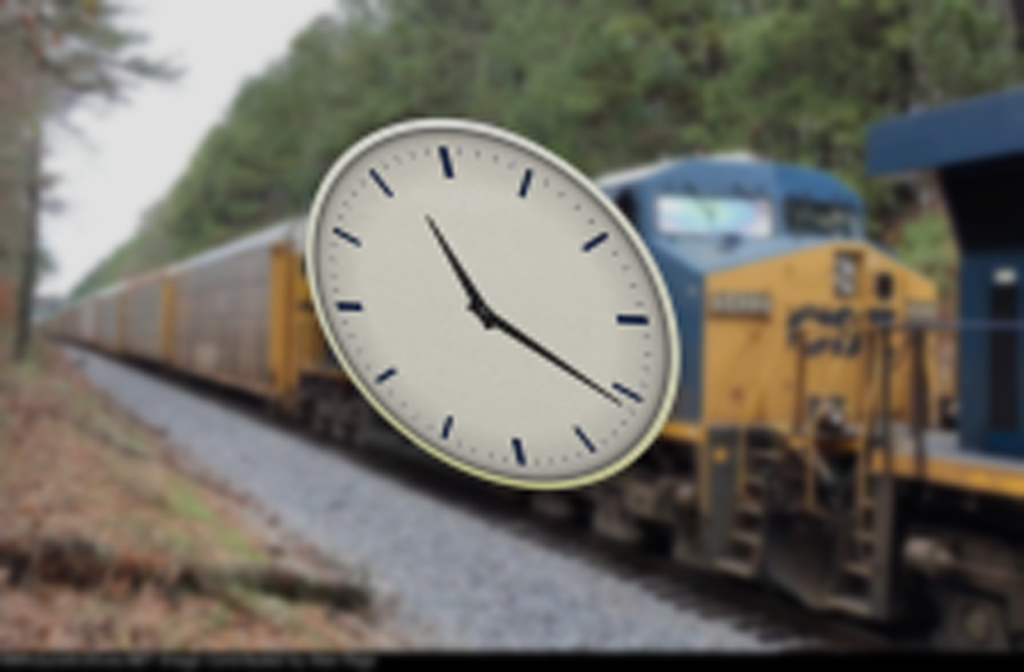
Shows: 11:21
